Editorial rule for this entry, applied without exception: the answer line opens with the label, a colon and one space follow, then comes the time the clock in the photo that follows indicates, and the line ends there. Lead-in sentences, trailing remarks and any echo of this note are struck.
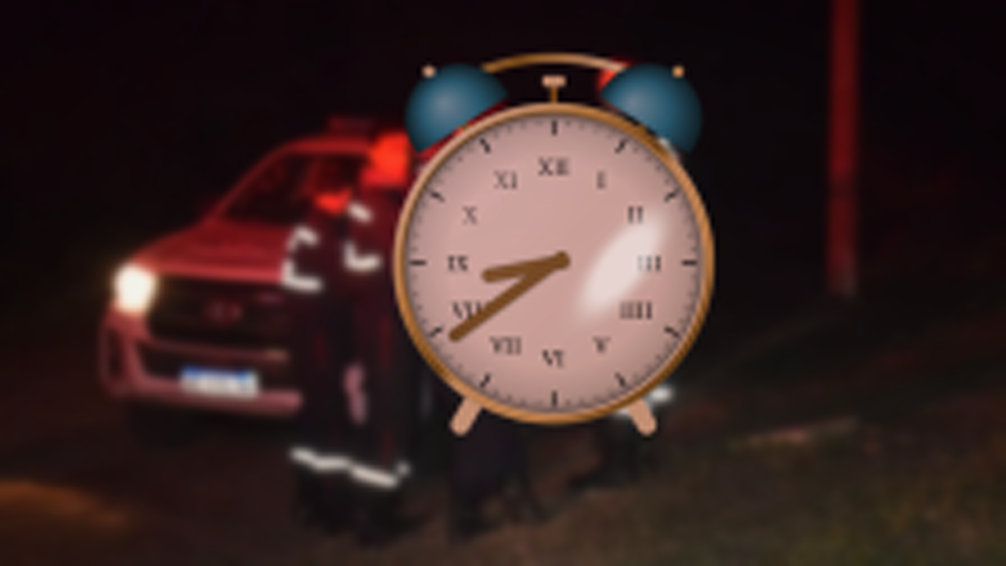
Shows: 8:39
